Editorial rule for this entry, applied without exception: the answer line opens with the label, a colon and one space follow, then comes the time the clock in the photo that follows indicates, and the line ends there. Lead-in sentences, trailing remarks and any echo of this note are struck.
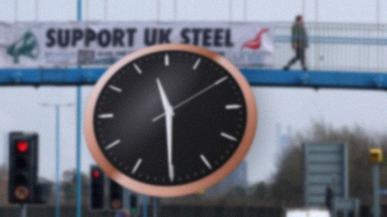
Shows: 11:30:10
